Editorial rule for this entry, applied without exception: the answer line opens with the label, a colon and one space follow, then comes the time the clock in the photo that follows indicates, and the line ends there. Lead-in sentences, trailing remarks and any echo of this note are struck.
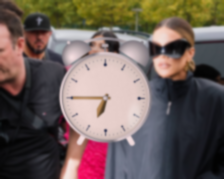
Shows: 6:45
